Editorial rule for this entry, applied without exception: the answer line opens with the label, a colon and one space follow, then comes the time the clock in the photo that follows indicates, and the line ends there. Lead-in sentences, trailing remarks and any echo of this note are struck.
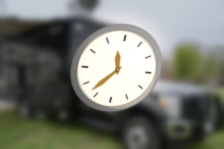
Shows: 11:37
